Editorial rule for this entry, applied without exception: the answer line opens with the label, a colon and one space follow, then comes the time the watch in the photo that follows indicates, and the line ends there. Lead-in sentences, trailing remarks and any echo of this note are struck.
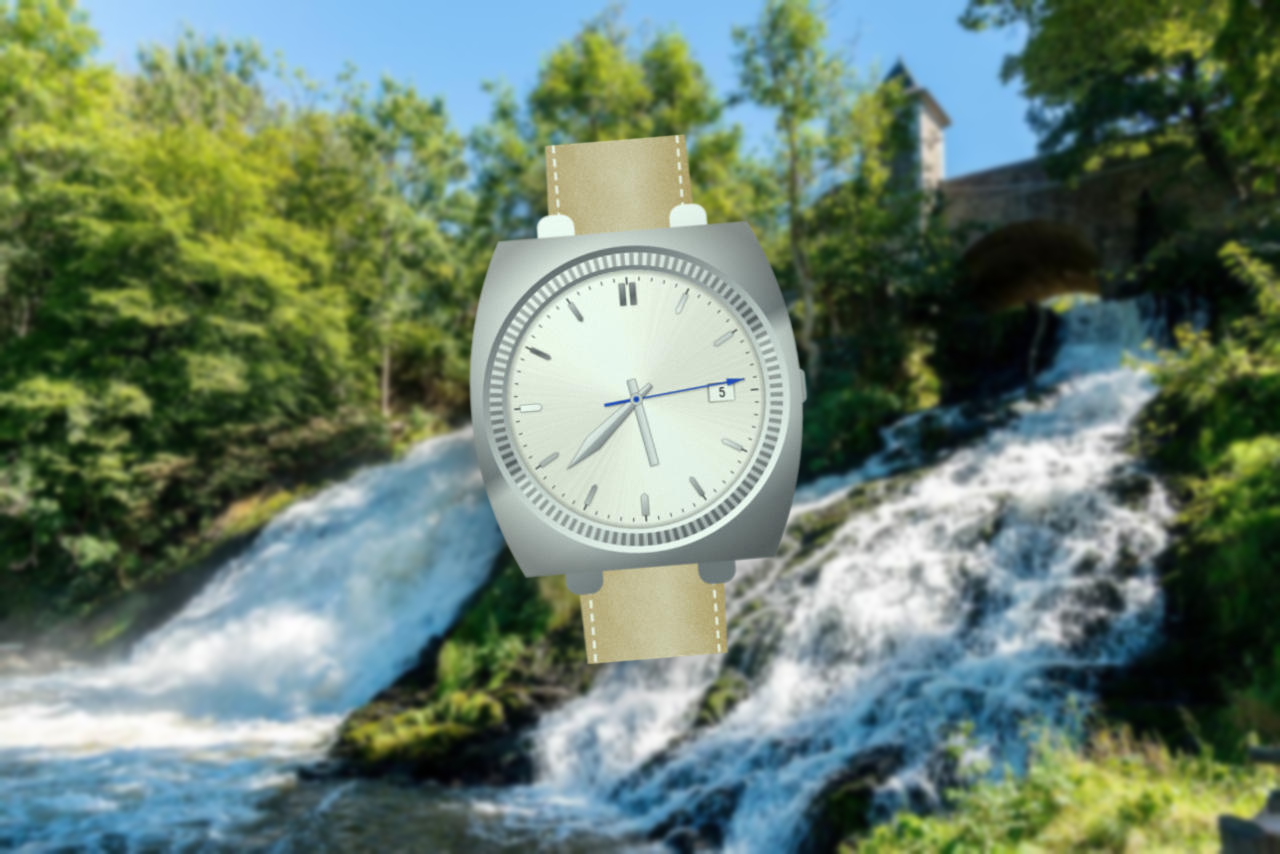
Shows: 5:38:14
